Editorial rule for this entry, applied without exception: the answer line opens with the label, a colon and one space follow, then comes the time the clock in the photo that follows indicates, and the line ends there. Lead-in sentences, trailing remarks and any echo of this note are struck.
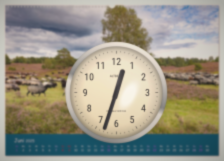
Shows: 12:33
